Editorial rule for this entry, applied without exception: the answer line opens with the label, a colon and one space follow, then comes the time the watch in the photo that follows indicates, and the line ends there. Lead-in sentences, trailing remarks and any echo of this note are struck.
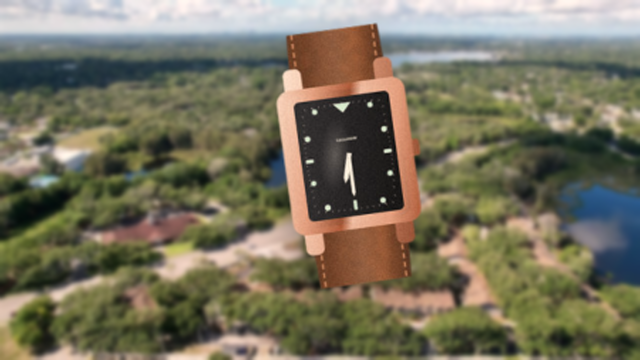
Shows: 6:30
